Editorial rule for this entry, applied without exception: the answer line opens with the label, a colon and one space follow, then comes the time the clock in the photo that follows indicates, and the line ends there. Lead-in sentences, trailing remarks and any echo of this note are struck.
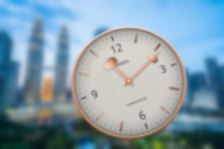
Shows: 11:11
